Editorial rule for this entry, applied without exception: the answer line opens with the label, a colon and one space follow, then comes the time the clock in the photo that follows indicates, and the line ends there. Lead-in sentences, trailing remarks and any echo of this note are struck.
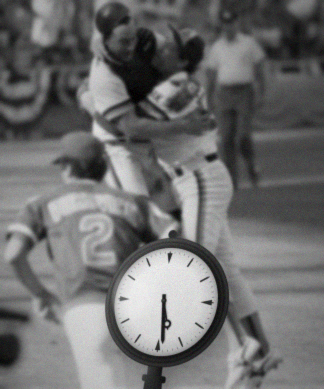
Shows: 5:29
